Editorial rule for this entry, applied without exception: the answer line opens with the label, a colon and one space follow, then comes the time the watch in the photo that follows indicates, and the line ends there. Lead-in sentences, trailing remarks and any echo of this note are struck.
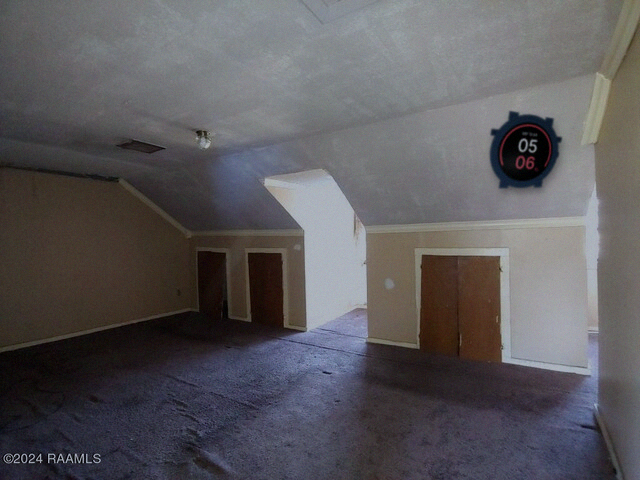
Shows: 5:06
